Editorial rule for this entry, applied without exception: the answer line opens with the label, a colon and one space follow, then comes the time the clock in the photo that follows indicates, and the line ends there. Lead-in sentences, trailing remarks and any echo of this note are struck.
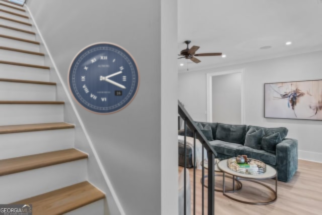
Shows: 2:19
